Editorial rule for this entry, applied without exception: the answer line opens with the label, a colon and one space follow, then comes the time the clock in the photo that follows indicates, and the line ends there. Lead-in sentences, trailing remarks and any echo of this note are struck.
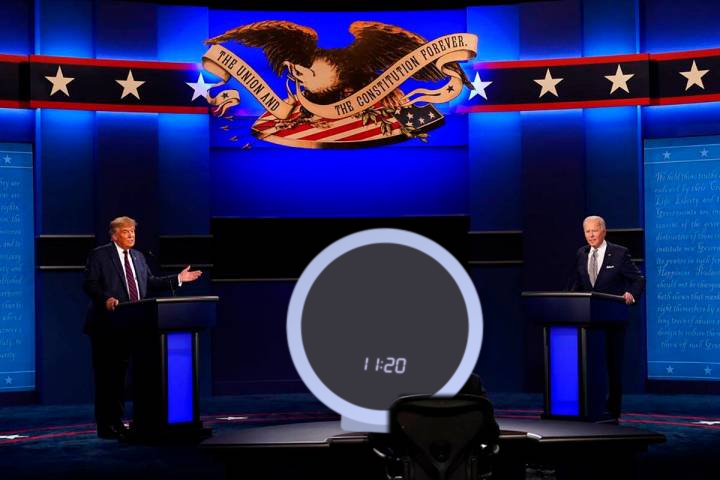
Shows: 11:20
